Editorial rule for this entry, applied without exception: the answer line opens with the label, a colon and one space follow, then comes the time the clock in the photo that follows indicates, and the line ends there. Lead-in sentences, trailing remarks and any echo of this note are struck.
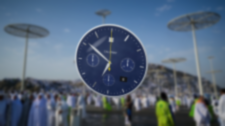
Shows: 6:51
